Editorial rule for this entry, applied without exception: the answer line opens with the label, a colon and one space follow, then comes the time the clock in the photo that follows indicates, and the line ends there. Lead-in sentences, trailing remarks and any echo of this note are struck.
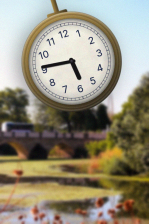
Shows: 5:46
